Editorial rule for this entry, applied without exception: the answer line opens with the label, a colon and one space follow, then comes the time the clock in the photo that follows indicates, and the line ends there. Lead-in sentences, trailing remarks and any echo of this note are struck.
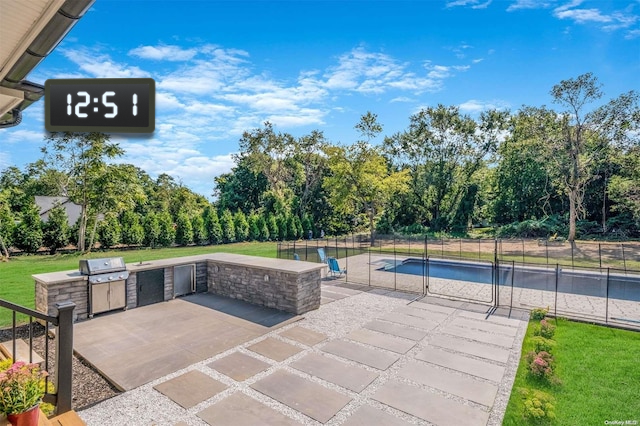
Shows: 12:51
